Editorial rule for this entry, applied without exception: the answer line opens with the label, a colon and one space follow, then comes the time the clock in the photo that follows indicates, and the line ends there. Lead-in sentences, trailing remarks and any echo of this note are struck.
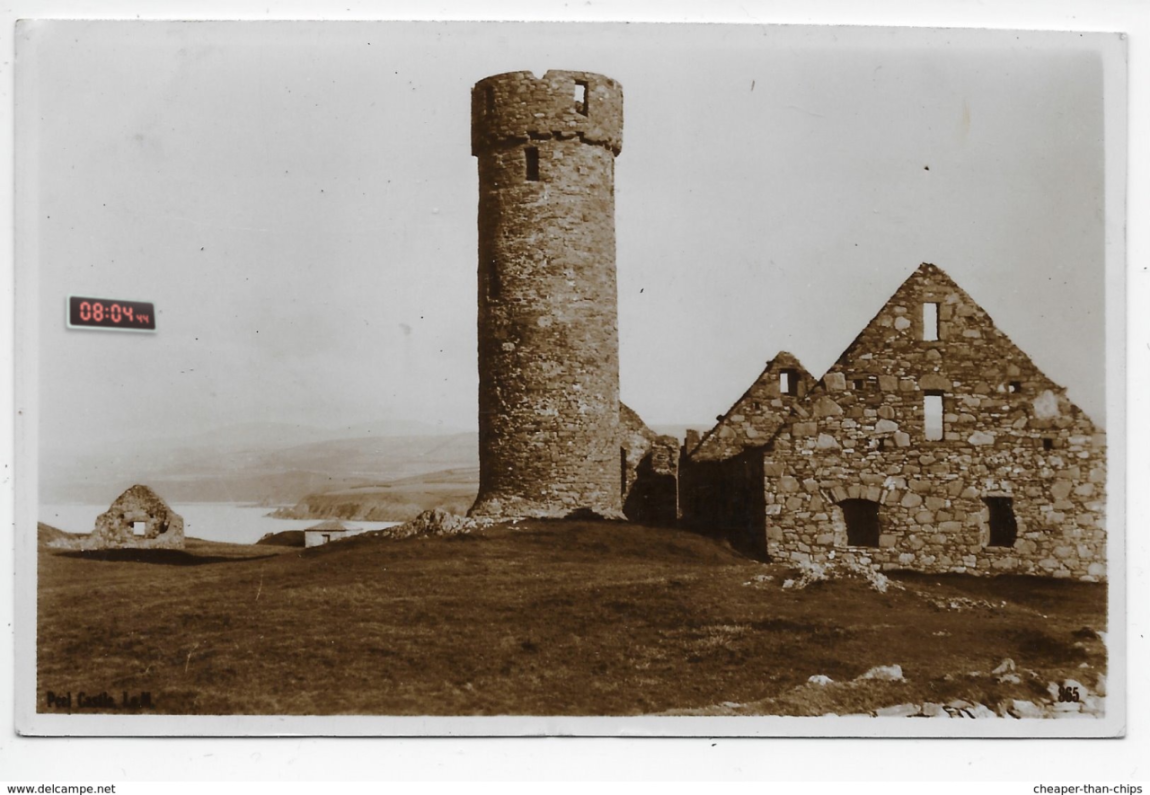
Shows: 8:04
